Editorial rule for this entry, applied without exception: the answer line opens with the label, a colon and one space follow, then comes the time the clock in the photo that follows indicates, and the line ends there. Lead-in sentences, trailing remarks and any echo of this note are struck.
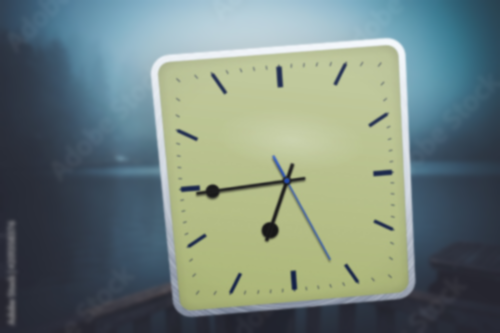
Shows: 6:44:26
